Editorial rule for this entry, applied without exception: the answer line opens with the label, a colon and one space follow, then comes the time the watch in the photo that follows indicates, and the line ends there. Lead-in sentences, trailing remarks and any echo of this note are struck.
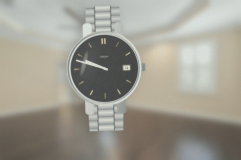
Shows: 9:48
